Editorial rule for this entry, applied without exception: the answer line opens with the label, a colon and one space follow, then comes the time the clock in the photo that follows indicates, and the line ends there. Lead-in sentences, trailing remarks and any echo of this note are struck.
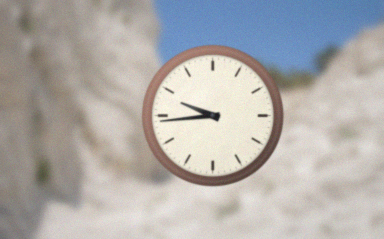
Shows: 9:44
